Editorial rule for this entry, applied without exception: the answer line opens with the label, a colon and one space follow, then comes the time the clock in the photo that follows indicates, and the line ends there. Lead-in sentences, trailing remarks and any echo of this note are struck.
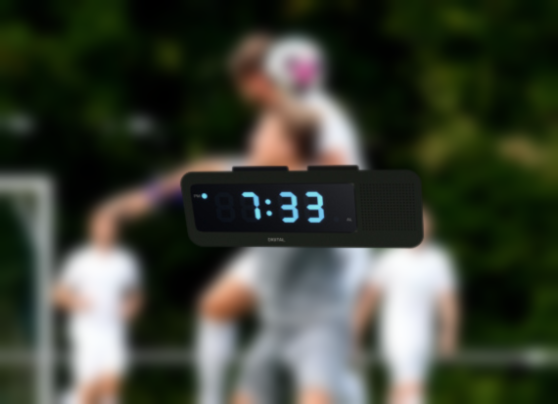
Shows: 7:33
